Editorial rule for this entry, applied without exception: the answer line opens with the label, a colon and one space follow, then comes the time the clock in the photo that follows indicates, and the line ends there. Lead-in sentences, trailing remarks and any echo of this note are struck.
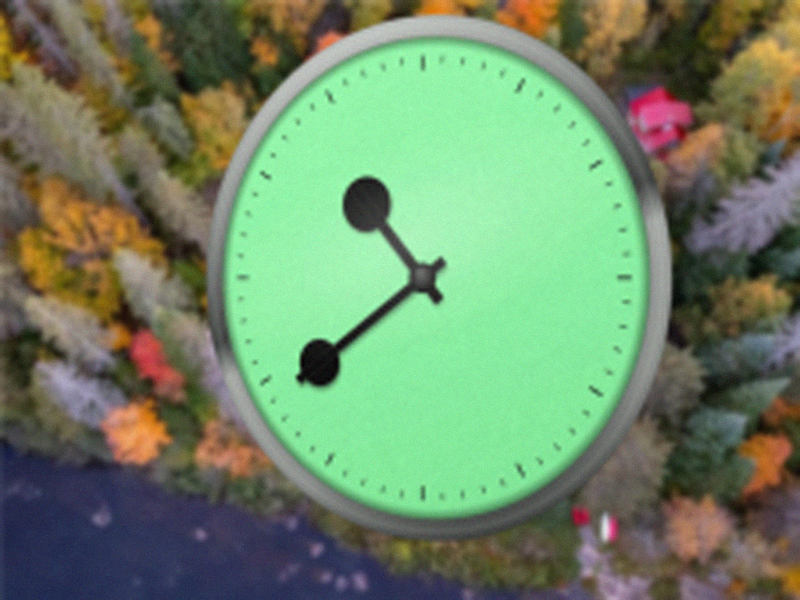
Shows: 10:39
